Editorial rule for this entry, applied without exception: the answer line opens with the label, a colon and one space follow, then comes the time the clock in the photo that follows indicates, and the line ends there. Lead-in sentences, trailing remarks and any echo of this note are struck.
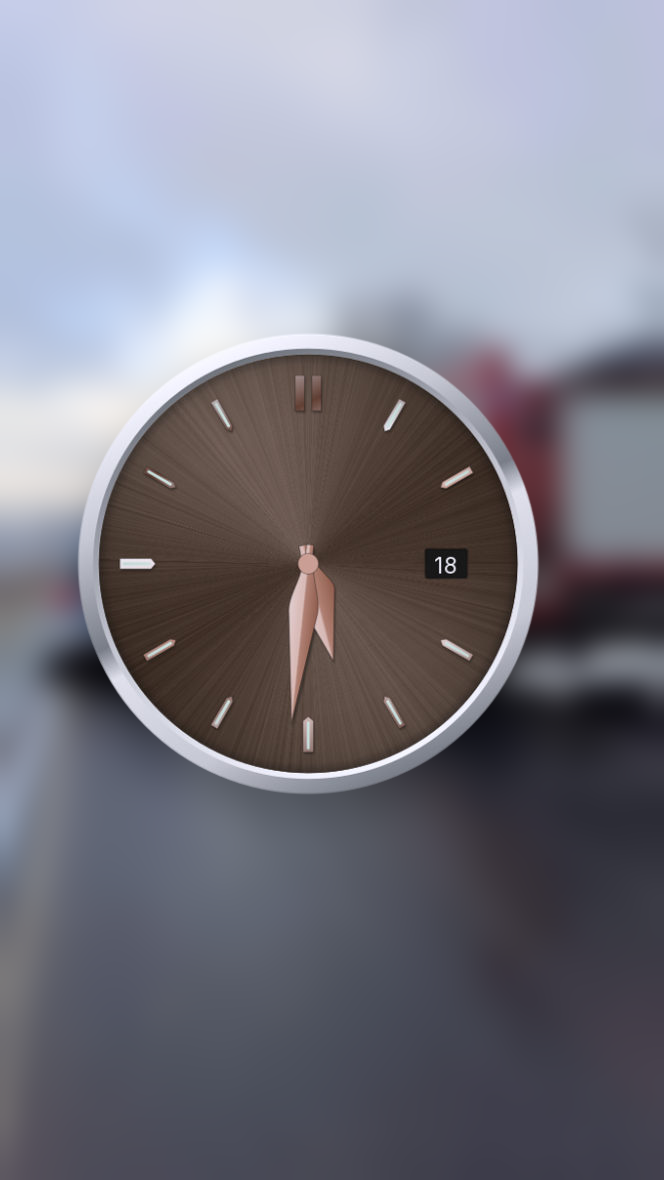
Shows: 5:31
